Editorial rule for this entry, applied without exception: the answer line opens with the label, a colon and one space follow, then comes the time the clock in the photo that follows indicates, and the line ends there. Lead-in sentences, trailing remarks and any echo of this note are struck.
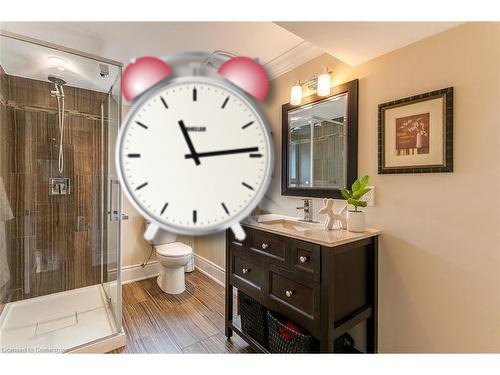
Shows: 11:14
